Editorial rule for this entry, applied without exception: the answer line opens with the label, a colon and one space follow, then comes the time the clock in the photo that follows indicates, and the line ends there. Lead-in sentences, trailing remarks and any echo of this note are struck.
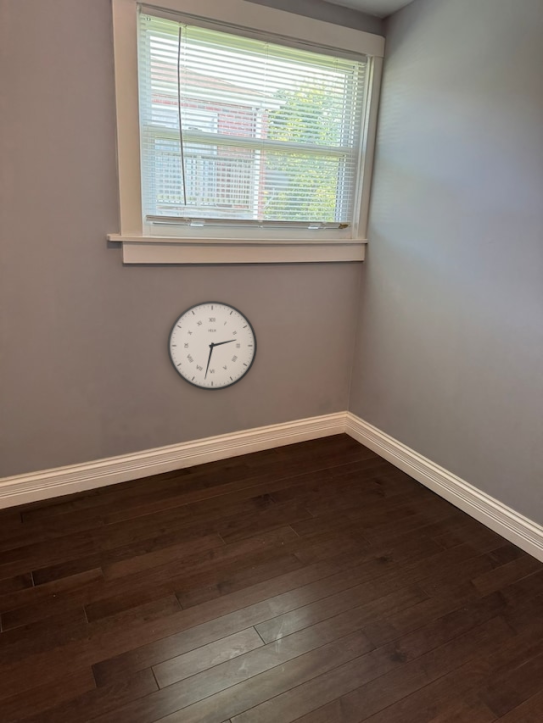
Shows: 2:32
